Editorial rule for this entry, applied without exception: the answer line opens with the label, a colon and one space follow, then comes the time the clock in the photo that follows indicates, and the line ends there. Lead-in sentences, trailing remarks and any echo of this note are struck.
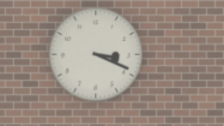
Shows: 3:19
